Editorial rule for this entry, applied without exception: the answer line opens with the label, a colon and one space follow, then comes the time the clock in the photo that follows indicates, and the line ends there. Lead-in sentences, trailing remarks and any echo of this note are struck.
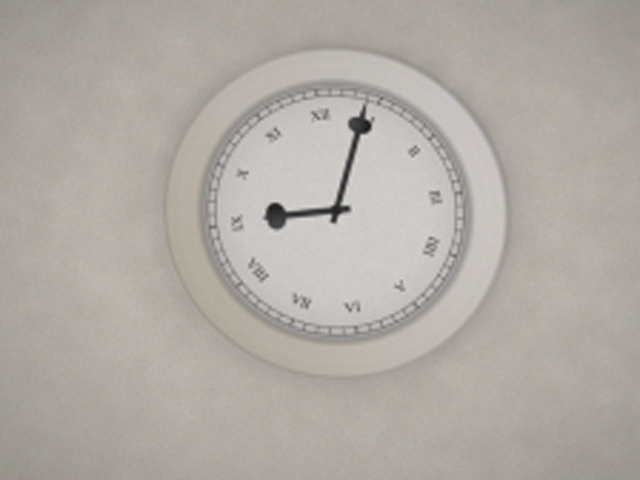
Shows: 9:04
